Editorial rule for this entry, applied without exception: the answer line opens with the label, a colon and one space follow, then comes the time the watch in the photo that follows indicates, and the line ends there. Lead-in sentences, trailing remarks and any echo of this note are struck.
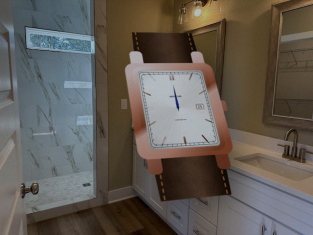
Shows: 12:00
